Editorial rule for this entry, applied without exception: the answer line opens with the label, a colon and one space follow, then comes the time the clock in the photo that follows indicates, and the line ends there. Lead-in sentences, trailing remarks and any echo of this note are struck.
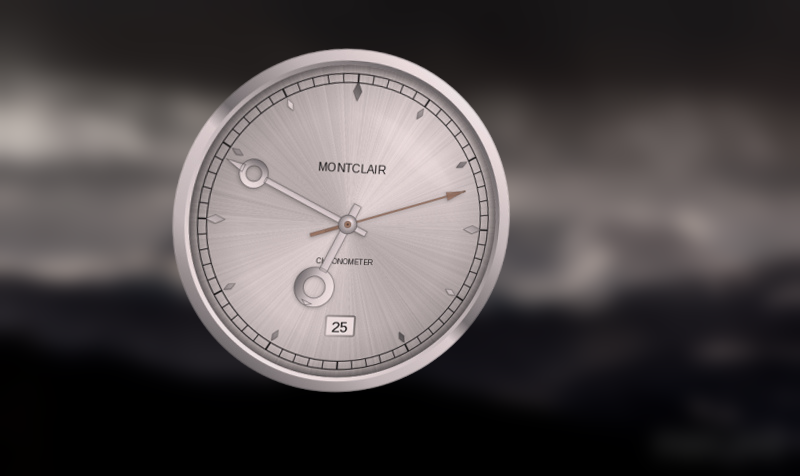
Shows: 6:49:12
